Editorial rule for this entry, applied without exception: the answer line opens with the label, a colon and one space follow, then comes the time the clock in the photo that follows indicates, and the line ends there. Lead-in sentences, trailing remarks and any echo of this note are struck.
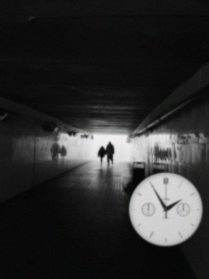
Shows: 1:55
